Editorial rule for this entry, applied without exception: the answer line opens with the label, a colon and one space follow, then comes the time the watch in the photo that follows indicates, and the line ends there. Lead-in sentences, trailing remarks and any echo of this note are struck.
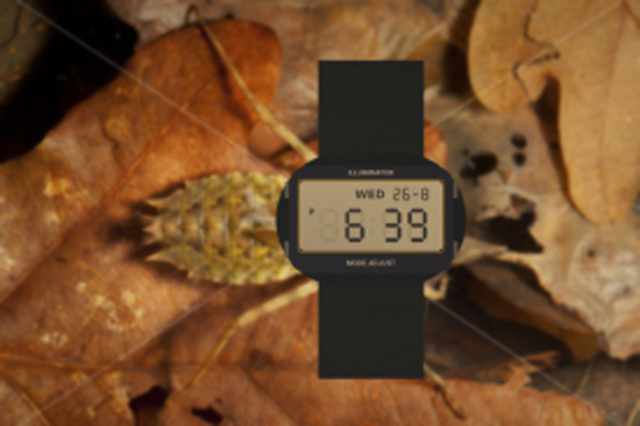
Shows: 6:39
